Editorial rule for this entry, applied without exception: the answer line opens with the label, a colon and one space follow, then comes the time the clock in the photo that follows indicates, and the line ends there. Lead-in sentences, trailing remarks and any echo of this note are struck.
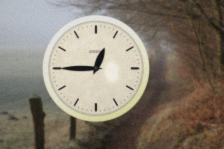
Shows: 12:45
